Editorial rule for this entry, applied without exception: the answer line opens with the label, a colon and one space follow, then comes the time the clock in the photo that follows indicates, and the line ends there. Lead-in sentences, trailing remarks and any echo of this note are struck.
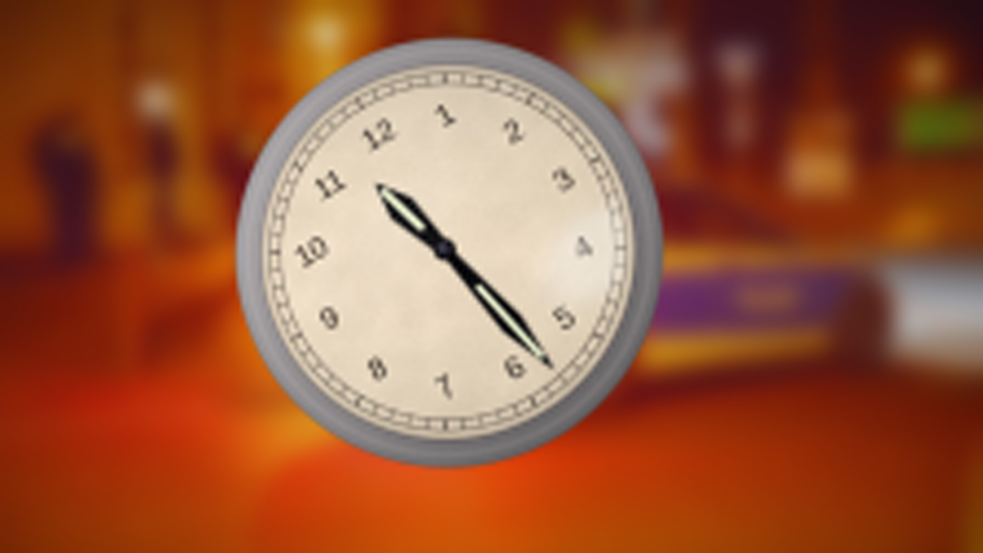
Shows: 11:28
